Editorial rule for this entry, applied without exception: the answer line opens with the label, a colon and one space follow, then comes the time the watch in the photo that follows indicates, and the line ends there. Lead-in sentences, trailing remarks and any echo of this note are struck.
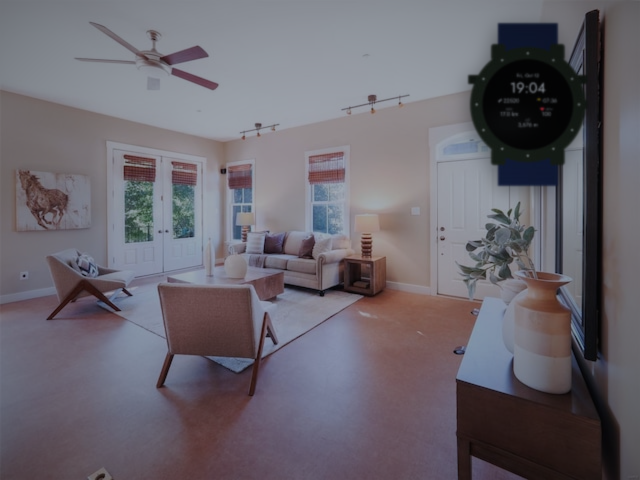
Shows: 19:04
